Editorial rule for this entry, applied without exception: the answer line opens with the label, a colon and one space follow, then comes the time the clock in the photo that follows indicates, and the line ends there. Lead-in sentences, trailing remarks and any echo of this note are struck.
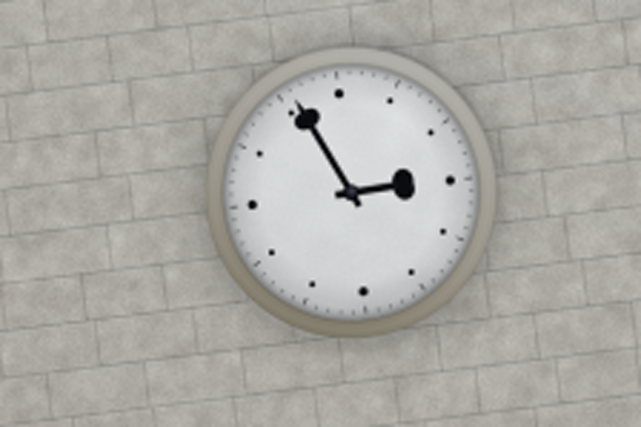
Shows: 2:56
